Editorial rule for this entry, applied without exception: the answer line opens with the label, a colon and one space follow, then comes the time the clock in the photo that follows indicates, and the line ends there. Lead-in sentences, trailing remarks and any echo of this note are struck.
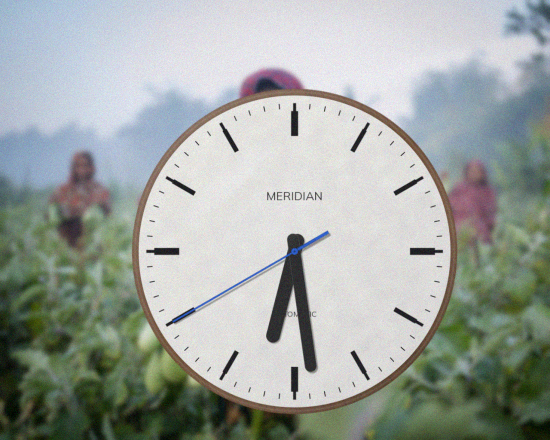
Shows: 6:28:40
